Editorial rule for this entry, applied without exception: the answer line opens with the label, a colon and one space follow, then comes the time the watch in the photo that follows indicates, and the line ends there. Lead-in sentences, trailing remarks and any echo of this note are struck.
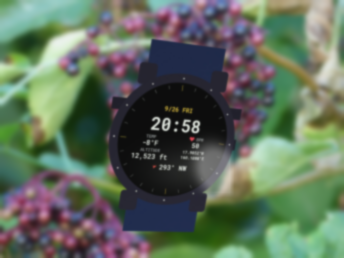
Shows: 20:58
